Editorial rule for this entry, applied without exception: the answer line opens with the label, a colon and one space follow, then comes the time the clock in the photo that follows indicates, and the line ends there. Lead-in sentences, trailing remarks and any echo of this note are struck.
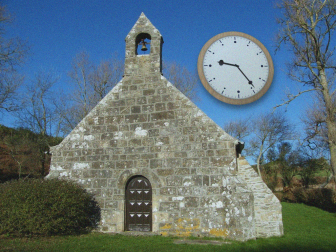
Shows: 9:24
